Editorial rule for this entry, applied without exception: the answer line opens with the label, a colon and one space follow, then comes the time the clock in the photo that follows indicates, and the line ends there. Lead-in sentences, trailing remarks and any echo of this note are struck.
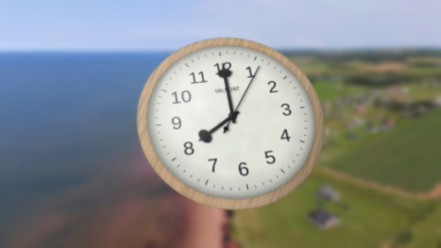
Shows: 8:00:06
